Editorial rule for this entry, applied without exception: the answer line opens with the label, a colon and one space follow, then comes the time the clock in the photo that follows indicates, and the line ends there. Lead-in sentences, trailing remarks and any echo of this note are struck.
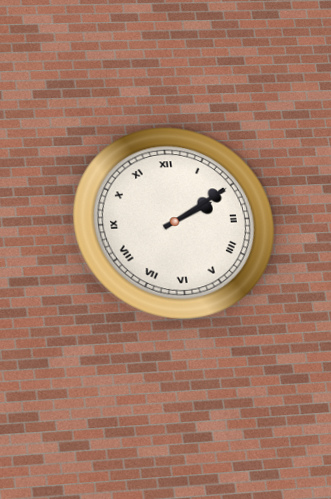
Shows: 2:10
